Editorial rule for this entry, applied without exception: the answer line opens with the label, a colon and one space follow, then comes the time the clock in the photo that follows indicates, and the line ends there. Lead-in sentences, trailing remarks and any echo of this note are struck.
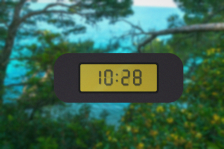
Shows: 10:28
